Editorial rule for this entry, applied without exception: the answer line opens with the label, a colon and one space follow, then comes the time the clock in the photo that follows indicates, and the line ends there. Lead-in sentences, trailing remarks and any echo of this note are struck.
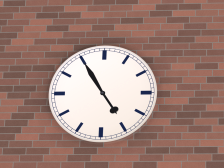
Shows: 4:55
